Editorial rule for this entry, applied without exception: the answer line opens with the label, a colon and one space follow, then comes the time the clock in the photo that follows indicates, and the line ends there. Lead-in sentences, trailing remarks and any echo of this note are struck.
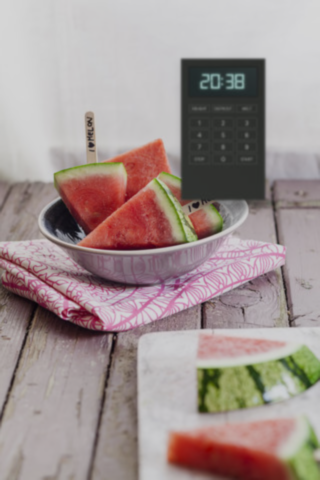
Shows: 20:38
